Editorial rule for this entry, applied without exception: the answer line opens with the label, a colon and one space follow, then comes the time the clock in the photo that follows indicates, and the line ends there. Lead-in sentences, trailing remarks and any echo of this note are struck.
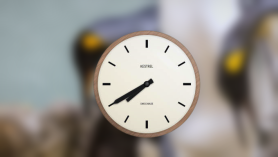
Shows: 7:40
